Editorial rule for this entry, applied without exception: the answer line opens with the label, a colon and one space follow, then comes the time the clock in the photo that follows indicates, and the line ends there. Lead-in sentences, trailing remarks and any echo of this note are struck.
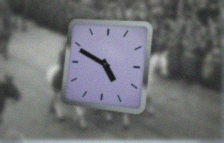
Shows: 4:49
